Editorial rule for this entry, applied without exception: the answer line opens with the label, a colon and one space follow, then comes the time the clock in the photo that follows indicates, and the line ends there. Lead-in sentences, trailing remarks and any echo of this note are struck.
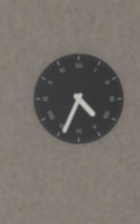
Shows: 4:34
